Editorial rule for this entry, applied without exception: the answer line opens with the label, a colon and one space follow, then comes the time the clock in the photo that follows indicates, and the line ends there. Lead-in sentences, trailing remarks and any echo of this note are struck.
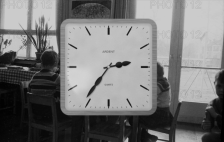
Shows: 2:36
